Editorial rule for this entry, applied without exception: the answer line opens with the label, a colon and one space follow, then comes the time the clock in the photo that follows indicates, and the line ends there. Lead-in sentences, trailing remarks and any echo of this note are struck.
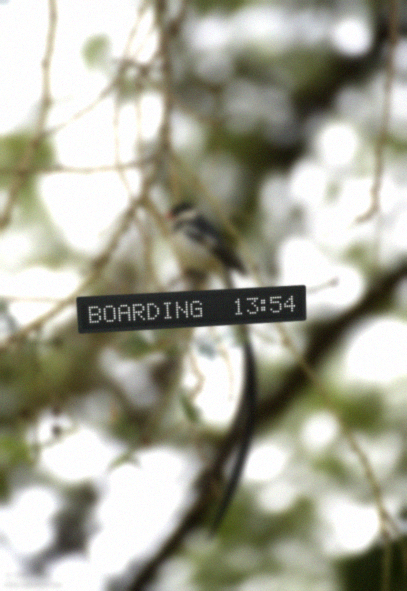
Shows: 13:54
